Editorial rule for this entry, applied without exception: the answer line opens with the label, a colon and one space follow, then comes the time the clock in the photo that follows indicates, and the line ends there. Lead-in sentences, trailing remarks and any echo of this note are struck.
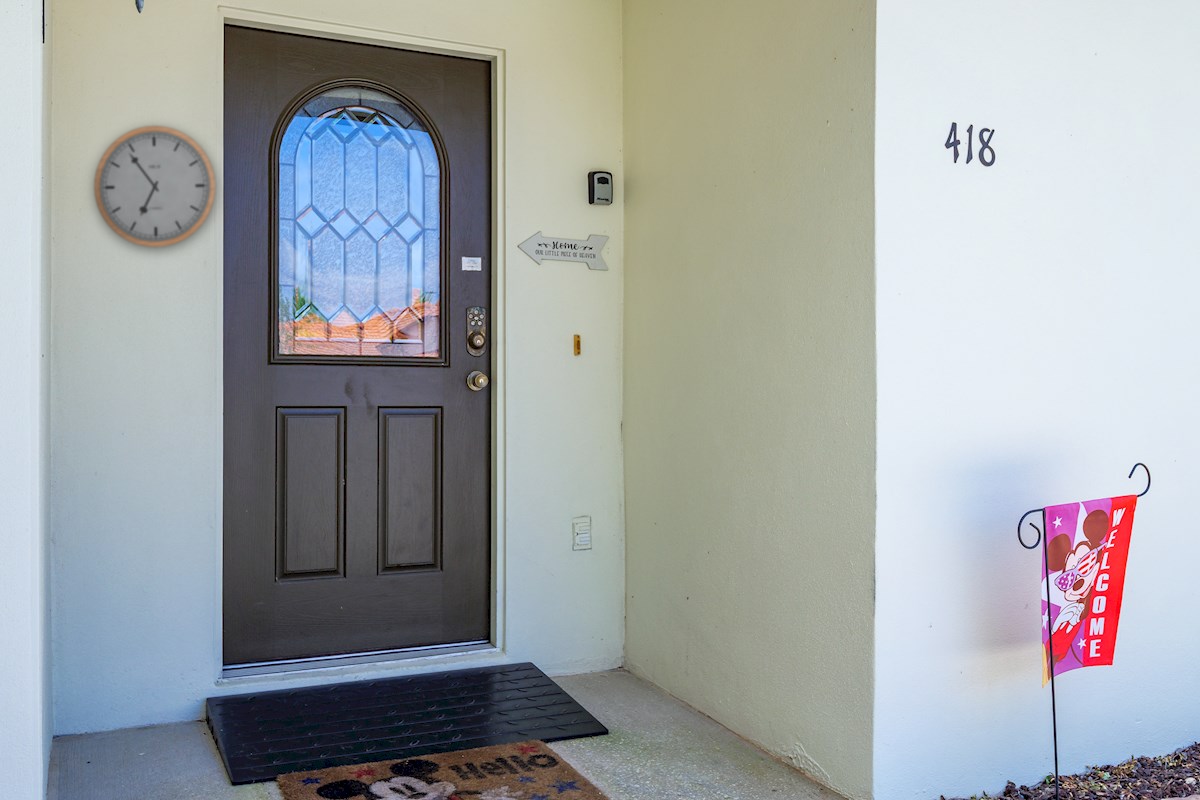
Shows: 6:54
